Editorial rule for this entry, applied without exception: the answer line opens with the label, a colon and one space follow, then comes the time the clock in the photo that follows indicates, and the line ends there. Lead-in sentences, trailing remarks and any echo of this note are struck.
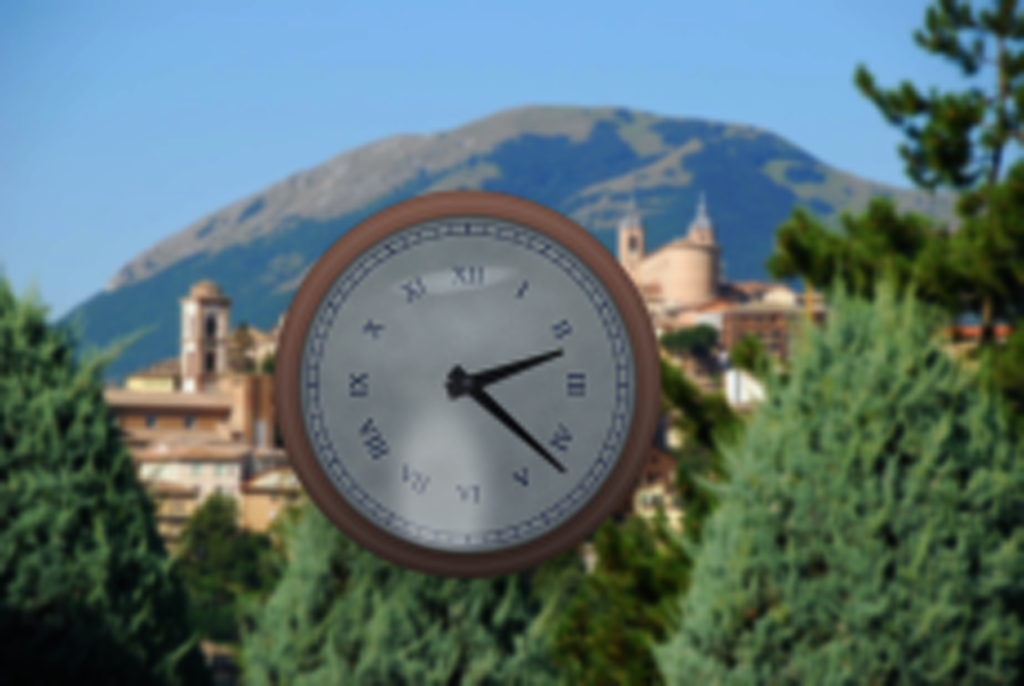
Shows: 2:22
